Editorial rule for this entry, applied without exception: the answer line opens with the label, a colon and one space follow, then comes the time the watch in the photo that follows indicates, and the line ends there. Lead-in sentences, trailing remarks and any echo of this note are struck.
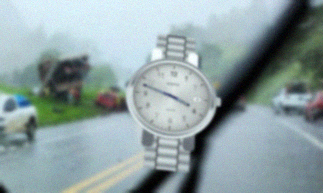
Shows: 3:48
